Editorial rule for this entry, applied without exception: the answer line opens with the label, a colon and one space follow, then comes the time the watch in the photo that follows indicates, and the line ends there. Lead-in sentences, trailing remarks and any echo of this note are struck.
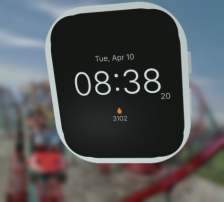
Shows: 8:38:20
